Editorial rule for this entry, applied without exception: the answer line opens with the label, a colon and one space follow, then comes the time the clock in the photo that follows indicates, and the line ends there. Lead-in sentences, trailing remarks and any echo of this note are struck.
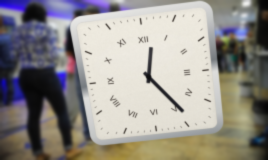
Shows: 12:24
